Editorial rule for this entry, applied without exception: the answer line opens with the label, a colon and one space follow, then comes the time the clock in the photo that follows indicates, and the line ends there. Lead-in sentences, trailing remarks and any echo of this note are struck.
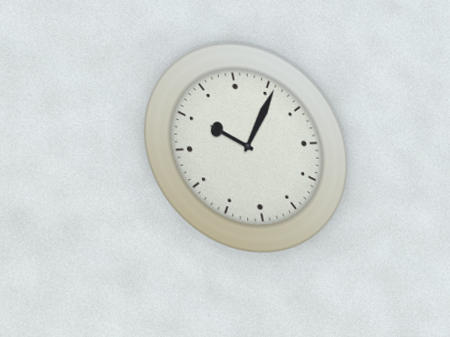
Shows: 10:06
